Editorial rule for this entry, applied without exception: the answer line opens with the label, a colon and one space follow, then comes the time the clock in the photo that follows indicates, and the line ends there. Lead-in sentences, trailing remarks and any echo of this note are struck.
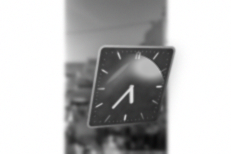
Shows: 5:36
